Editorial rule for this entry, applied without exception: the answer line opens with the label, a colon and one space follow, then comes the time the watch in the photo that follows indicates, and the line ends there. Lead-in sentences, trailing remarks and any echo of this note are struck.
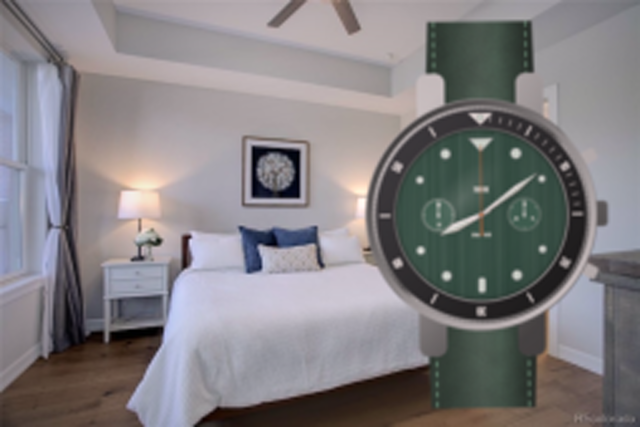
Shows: 8:09
